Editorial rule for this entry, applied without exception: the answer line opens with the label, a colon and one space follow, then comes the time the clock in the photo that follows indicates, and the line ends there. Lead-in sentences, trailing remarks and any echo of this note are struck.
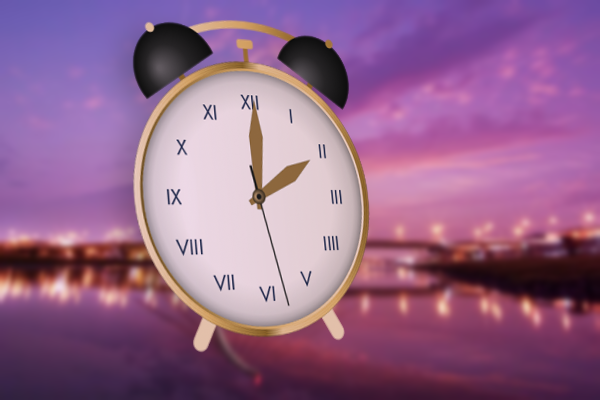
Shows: 2:00:28
